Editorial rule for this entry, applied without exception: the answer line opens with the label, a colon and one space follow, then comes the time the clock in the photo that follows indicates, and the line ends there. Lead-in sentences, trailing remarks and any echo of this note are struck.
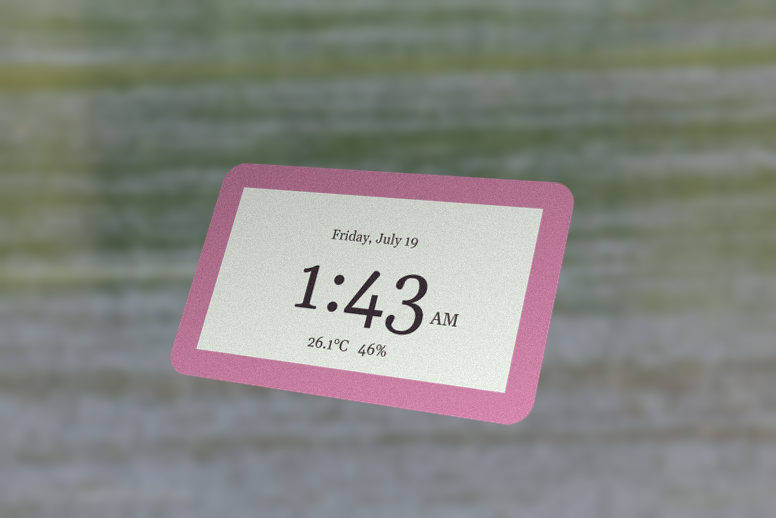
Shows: 1:43
